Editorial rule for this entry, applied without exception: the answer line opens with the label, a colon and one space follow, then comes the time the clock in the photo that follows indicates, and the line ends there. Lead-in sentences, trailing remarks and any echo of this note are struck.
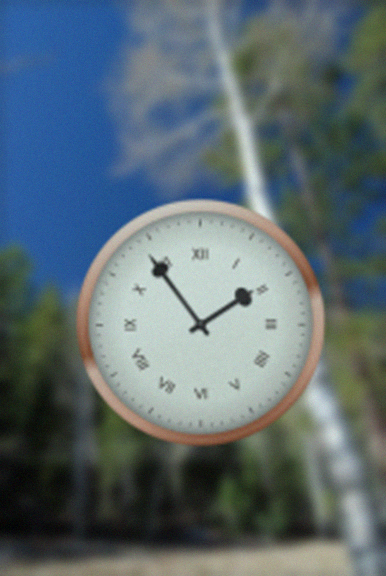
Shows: 1:54
